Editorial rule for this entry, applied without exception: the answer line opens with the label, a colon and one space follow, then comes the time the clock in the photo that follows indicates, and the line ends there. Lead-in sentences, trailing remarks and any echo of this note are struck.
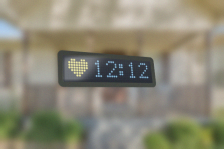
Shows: 12:12
